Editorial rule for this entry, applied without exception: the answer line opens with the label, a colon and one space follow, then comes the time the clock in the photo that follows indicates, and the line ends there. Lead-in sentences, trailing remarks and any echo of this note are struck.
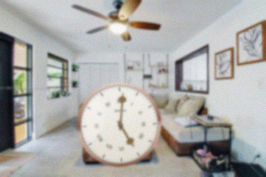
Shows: 5:01
